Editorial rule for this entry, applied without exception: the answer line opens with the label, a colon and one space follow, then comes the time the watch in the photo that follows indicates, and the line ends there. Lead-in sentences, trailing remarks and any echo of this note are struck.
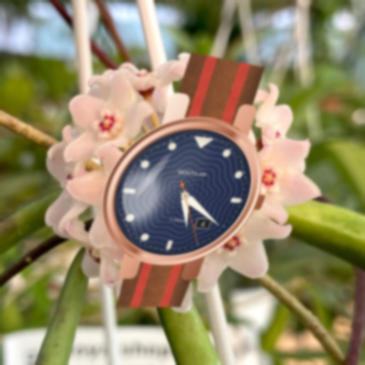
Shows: 5:20:25
